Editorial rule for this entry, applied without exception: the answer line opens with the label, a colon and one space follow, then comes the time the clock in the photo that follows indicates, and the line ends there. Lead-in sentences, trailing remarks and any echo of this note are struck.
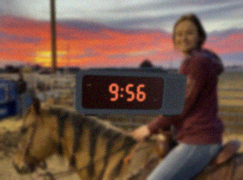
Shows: 9:56
